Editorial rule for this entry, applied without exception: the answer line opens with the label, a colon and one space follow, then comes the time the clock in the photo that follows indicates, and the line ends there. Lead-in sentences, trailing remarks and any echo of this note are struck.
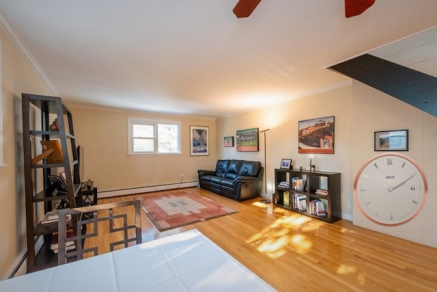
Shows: 2:10
